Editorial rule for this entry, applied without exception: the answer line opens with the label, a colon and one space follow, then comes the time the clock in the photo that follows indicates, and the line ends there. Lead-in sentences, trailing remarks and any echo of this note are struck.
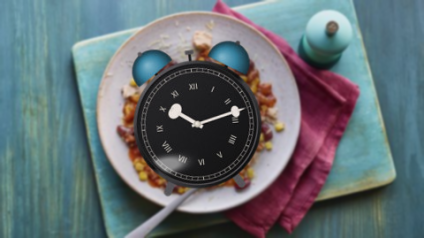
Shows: 10:13
